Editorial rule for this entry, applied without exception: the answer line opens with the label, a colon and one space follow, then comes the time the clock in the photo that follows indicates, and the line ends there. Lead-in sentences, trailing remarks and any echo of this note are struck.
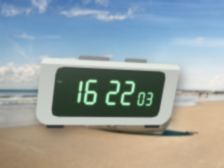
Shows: 16:22:03
